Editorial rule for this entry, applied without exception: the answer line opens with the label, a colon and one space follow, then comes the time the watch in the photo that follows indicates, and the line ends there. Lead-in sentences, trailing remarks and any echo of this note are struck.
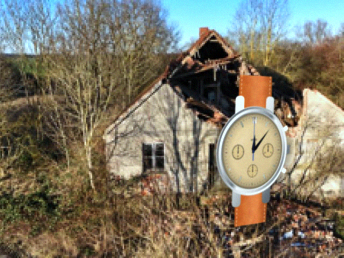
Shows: 12:07
